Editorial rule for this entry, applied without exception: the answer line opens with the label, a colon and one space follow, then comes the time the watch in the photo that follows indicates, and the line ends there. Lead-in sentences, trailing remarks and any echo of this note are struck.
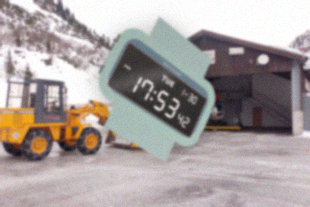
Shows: 17:53
